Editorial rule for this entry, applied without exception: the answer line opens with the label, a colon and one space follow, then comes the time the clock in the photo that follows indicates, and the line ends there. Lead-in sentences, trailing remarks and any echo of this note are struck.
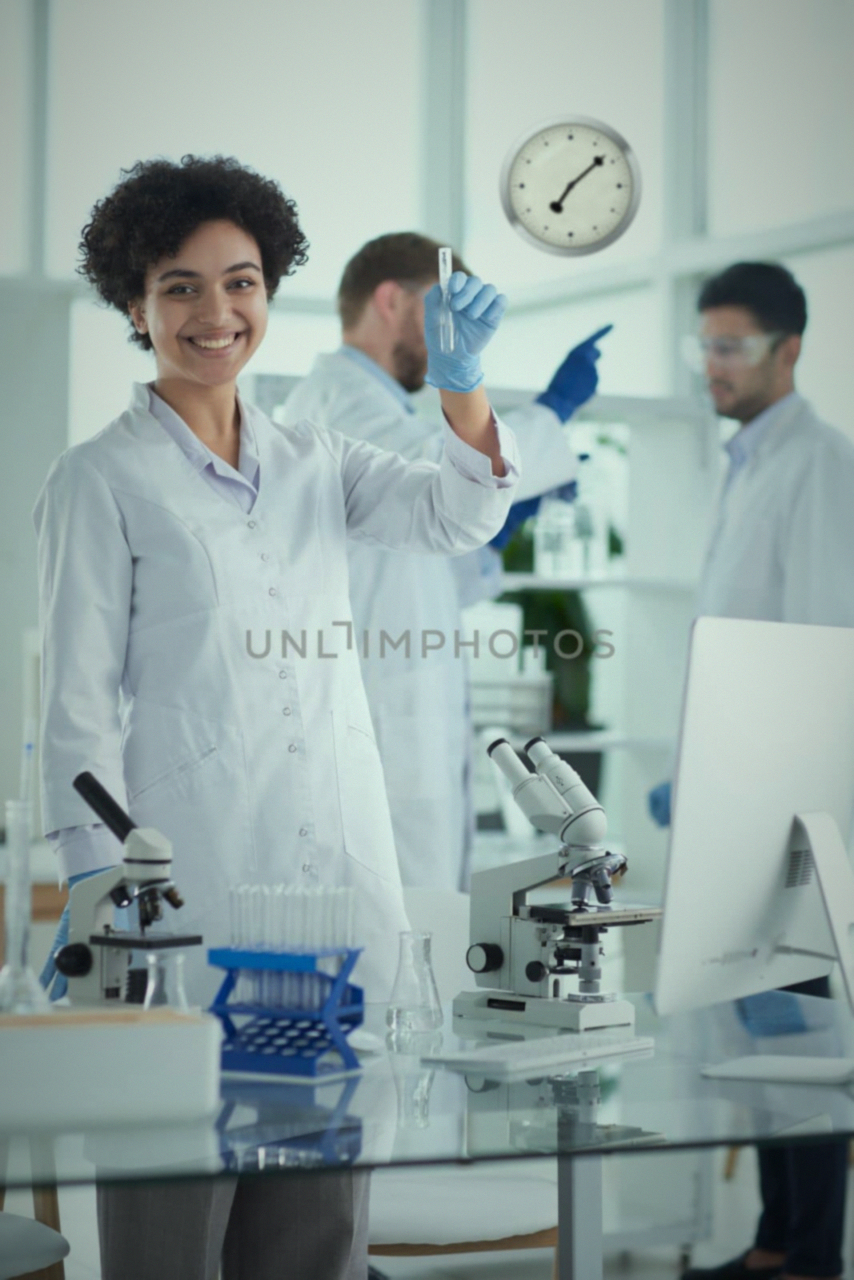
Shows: 7:08
